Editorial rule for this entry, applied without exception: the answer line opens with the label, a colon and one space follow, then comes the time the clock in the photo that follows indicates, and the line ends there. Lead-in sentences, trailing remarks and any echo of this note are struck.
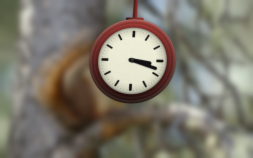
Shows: 3:18
